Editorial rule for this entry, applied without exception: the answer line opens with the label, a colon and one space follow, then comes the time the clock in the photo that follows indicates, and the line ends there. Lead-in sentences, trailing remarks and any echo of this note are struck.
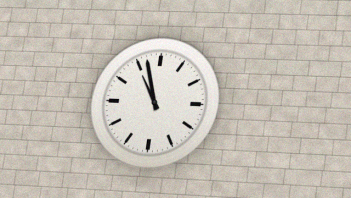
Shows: 10:57
